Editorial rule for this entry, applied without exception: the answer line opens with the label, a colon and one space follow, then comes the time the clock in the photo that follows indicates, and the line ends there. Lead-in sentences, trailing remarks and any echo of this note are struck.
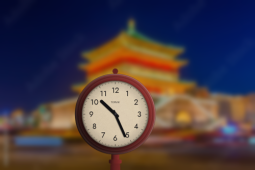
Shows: 10:26
